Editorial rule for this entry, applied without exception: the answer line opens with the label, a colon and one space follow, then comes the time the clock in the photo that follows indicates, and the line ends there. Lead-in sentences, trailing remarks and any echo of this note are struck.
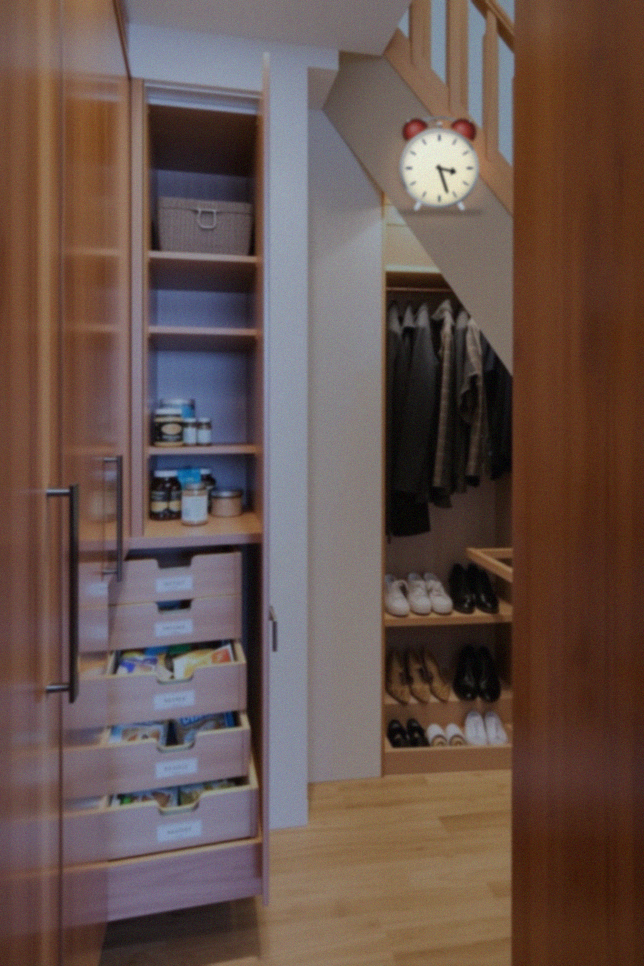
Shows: 3:27
